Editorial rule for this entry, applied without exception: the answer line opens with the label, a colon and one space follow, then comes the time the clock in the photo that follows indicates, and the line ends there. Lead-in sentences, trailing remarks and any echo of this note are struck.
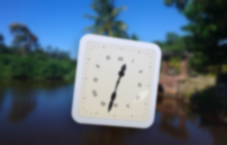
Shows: 12:32
